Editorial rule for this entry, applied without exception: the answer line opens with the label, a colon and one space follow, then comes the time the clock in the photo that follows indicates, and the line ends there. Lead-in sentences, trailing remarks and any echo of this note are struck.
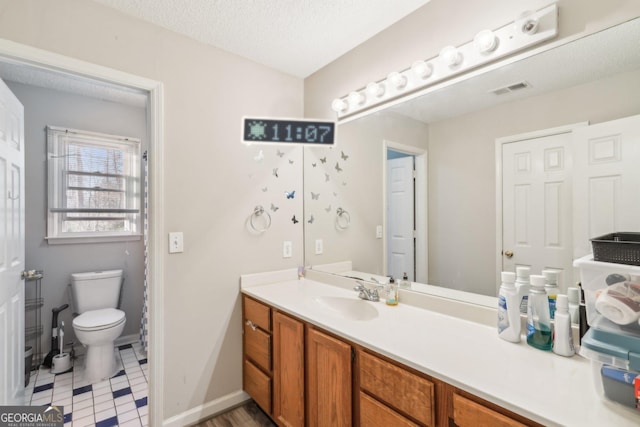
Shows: 11:07
